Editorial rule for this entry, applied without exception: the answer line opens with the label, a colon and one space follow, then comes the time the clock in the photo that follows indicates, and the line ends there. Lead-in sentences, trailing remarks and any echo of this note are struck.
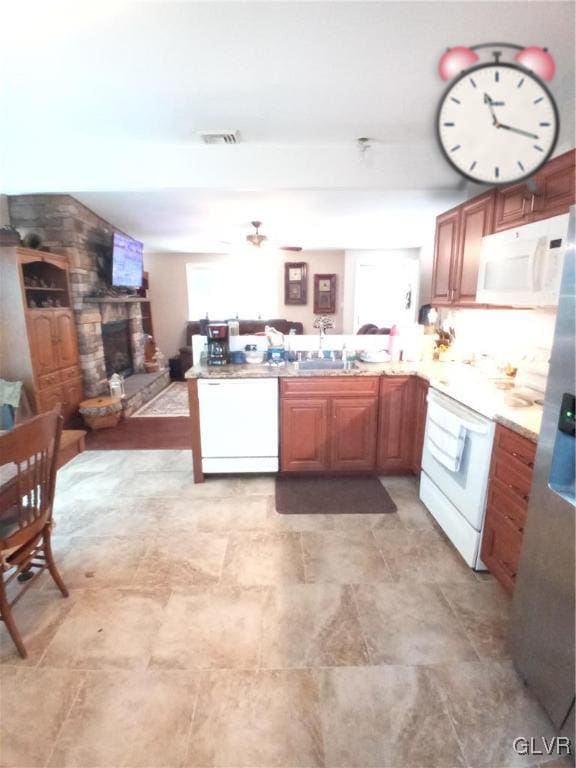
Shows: 11:18
